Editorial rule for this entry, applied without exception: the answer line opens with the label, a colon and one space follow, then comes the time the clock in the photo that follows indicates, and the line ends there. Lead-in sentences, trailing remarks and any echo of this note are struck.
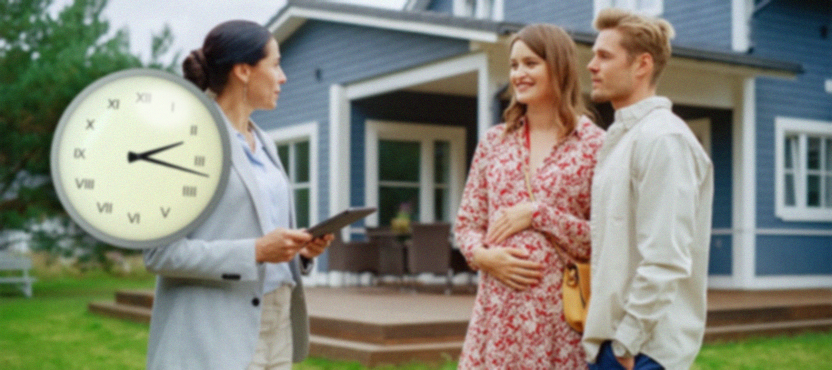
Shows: 2:17
